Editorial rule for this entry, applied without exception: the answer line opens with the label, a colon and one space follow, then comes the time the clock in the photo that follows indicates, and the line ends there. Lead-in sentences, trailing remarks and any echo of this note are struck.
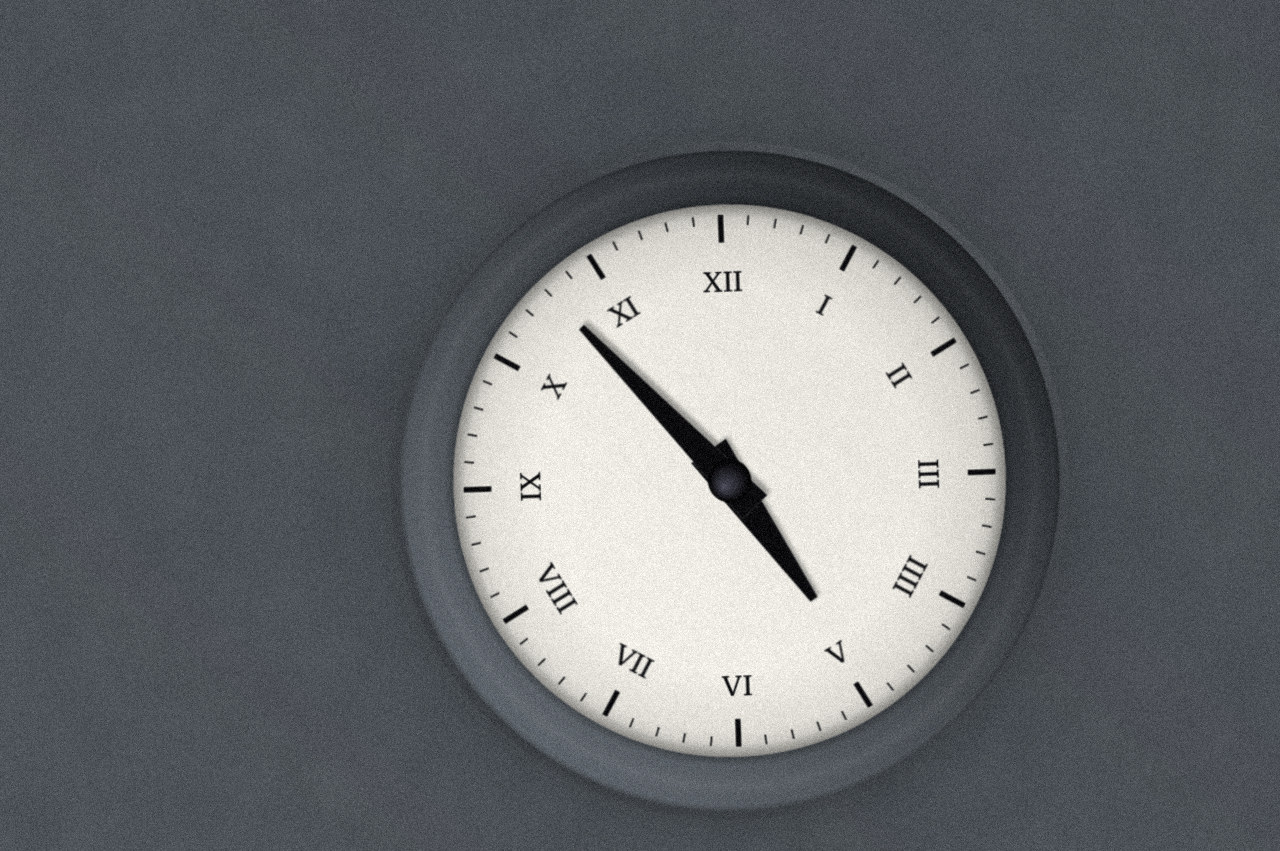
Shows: 4:53
